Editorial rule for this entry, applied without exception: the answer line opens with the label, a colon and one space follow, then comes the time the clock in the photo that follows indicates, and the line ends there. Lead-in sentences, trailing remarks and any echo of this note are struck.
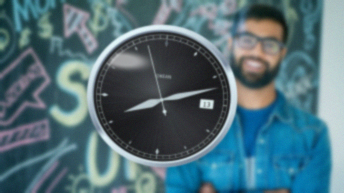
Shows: 8:11:57
